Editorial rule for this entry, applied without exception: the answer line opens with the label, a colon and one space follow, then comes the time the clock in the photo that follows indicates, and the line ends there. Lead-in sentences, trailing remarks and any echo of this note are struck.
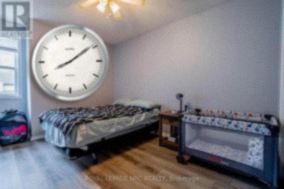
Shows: 8:09
